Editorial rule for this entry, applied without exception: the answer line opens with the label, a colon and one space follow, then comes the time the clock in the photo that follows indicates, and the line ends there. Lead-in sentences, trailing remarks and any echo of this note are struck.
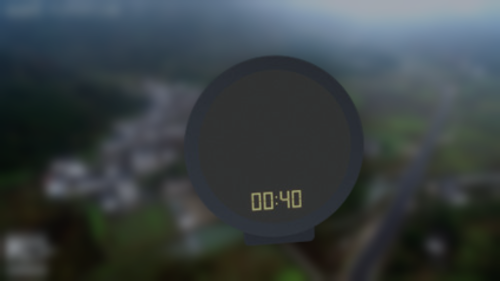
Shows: 0:40
